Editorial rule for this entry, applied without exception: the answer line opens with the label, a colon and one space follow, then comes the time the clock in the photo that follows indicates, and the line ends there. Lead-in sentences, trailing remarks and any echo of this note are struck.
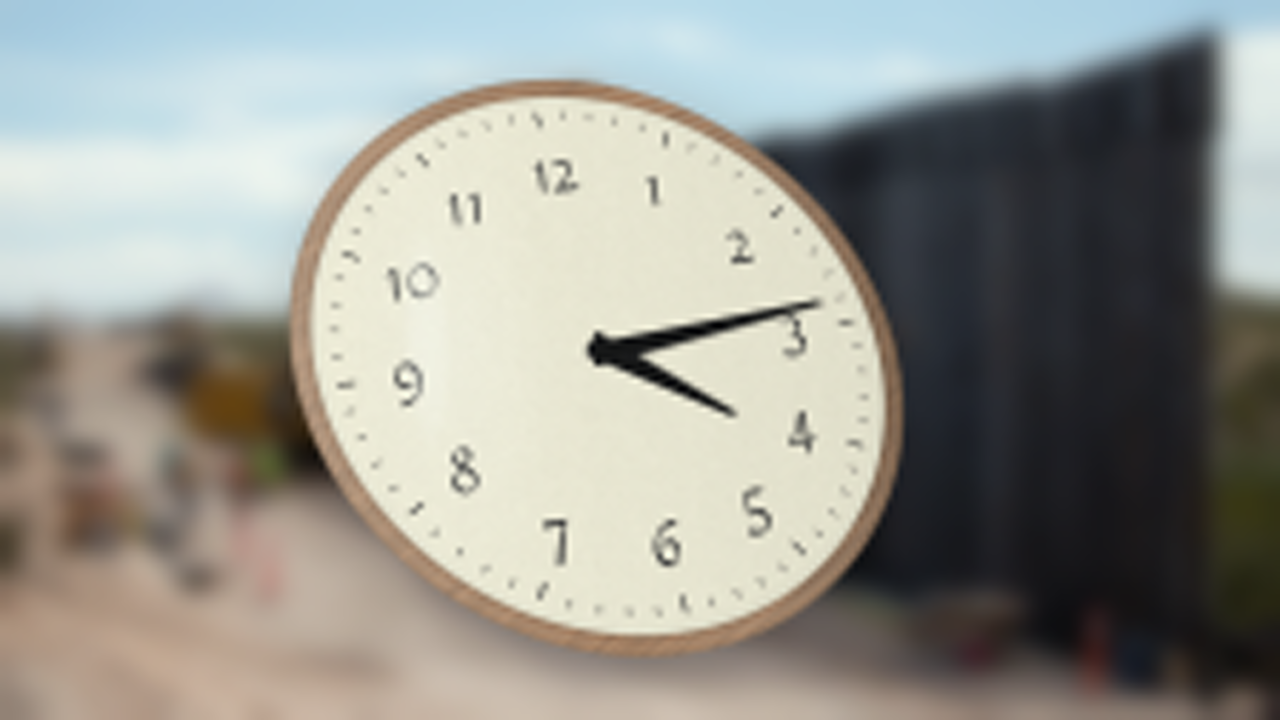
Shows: 4:14
